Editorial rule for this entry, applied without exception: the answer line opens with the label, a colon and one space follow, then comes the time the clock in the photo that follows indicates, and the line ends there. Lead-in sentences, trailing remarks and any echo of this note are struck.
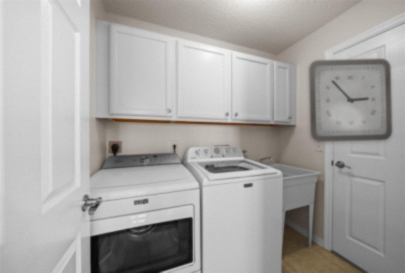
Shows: 2:53
